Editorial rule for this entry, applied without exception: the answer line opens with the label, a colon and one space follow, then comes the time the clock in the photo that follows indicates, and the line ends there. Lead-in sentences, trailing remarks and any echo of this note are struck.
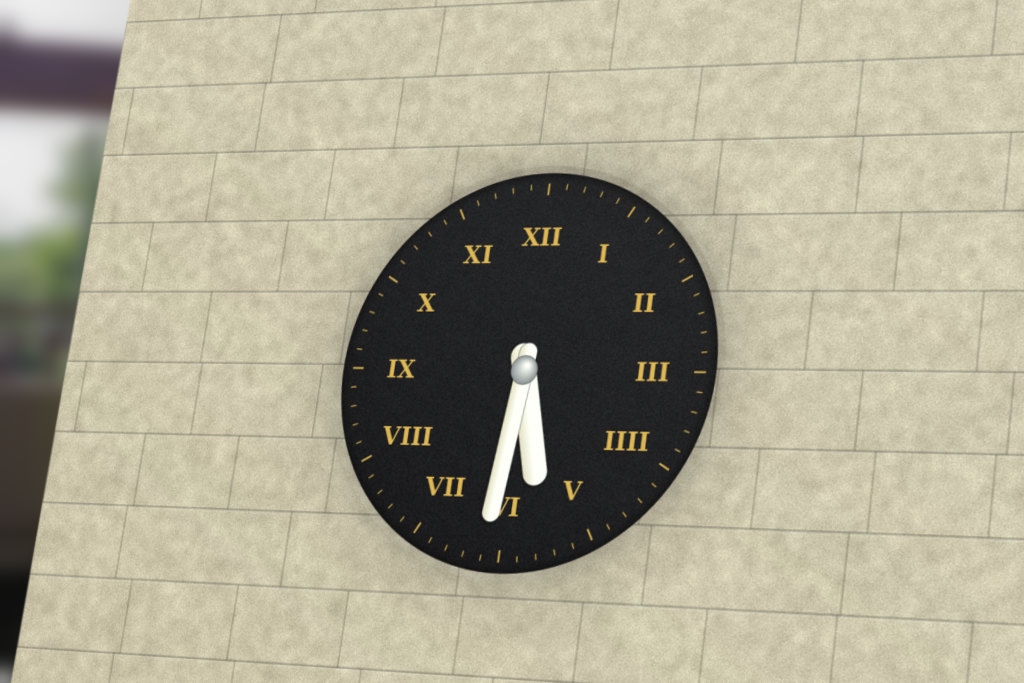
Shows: 5:31
